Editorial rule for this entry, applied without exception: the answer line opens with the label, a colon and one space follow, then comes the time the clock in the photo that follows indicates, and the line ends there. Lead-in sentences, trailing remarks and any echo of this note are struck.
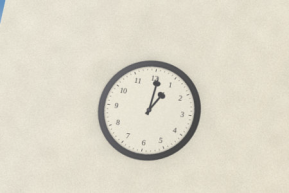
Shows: 1:01
